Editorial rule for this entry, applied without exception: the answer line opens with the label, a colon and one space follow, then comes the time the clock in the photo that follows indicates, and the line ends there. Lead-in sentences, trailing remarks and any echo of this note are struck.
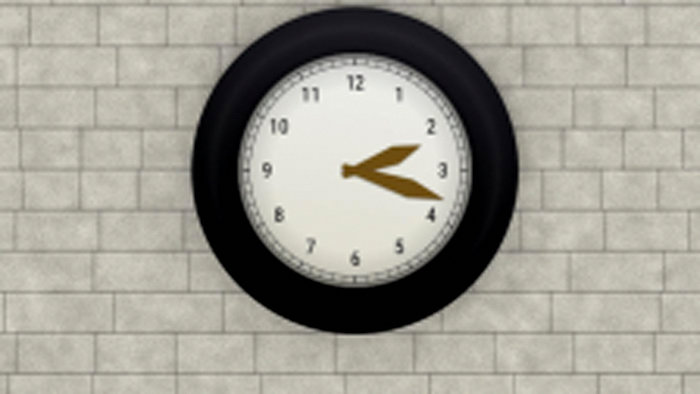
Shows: 2:18
